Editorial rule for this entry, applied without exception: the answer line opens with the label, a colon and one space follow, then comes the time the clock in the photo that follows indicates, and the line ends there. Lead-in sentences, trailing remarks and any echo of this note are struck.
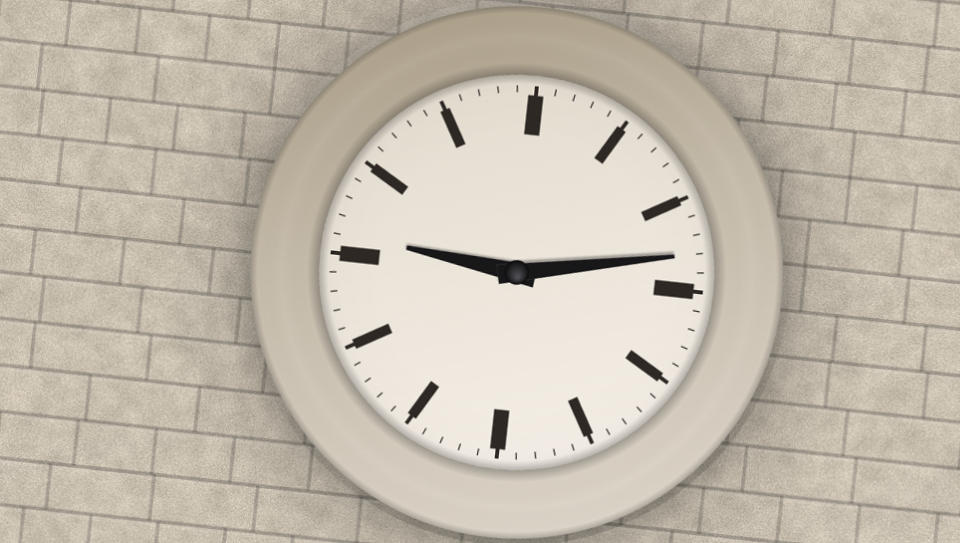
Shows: 9:13
